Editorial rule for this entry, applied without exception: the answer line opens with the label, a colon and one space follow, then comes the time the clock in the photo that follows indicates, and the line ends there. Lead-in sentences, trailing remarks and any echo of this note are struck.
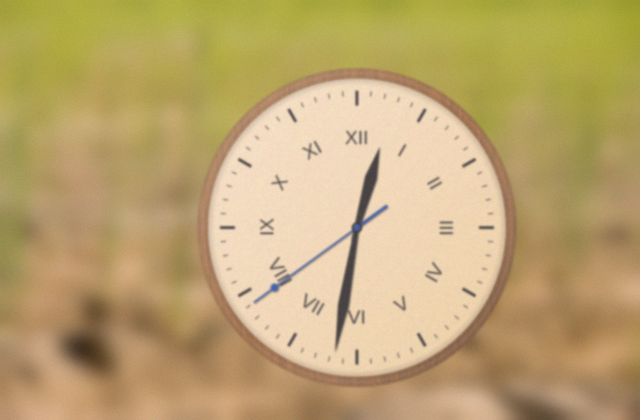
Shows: 12:31:39
